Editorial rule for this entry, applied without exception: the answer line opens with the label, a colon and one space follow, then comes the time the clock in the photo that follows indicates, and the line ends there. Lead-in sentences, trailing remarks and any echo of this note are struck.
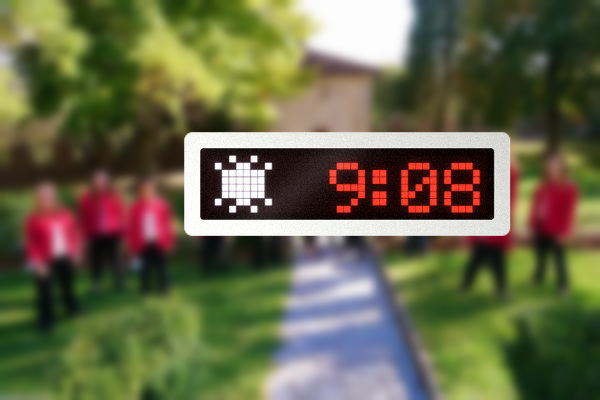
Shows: 9:08
